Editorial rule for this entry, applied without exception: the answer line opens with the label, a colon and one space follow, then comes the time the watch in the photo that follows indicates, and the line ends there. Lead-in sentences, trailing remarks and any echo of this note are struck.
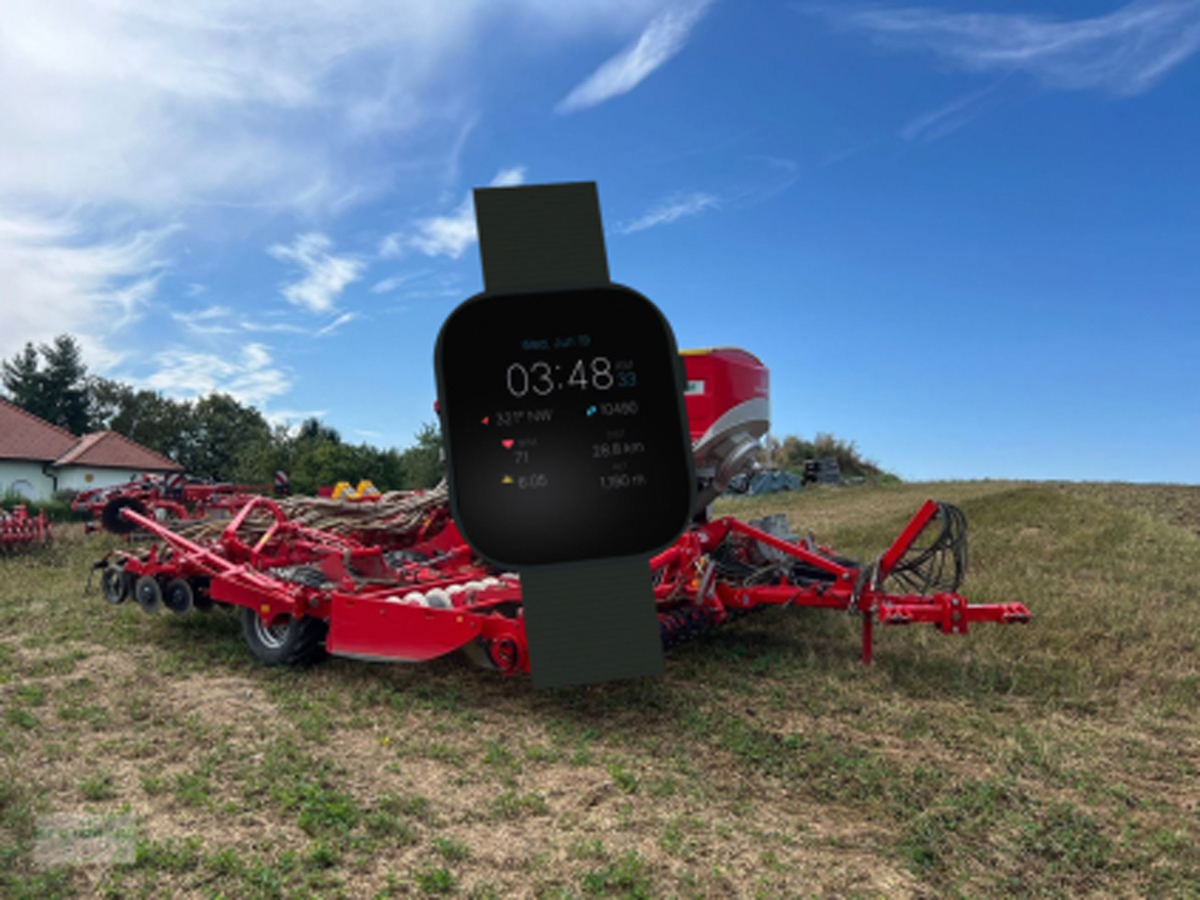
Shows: 3:48
